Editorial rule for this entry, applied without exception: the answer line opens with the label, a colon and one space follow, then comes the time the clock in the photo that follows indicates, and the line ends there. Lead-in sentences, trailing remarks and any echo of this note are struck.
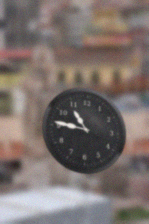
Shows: 10:46
